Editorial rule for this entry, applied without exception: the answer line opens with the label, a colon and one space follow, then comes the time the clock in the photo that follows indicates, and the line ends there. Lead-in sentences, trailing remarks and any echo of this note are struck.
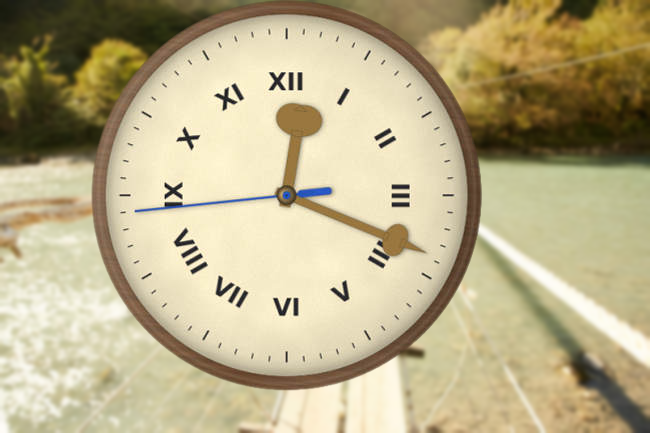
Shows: 12:18:44
